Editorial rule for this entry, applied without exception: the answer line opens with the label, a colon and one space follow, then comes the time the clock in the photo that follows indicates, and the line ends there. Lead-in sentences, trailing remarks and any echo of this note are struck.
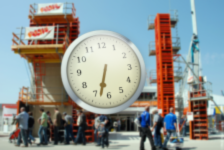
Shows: 6:33
